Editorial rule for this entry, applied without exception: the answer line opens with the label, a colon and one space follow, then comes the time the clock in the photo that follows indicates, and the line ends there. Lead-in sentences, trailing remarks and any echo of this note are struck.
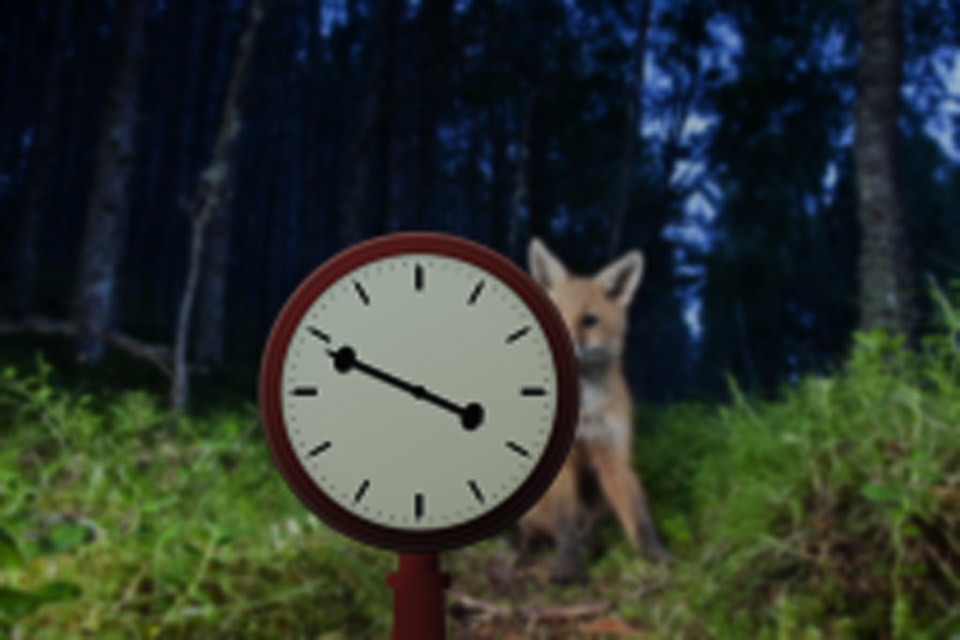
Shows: 3:49
